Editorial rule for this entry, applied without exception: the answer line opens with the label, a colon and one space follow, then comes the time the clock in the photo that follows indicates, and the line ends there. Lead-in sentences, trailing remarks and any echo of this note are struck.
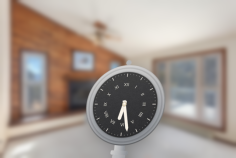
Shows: 6:28
